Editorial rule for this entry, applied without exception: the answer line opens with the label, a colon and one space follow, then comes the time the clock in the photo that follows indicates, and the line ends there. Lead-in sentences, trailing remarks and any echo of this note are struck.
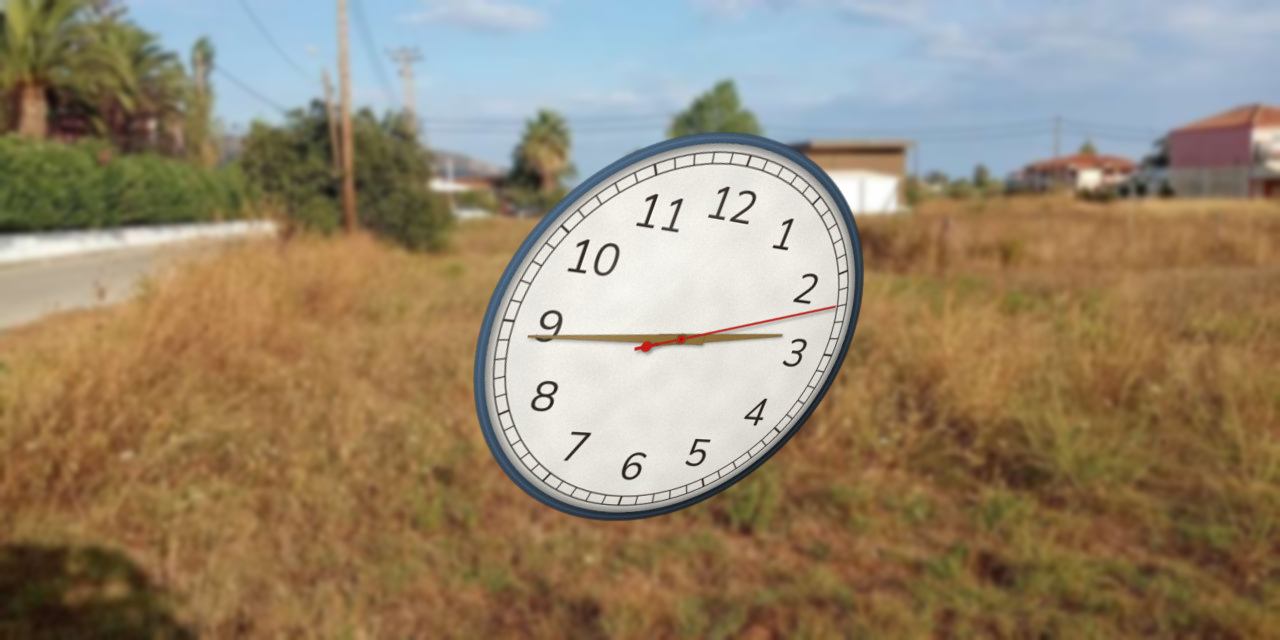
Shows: 2:44:12
